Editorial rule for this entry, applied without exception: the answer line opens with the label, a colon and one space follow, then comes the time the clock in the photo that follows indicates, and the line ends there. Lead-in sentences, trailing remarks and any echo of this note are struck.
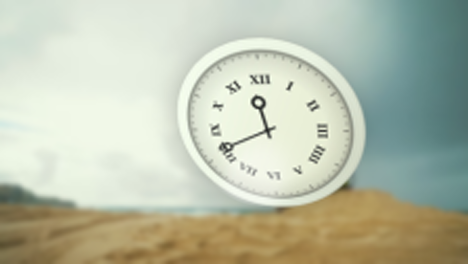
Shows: 11:41
